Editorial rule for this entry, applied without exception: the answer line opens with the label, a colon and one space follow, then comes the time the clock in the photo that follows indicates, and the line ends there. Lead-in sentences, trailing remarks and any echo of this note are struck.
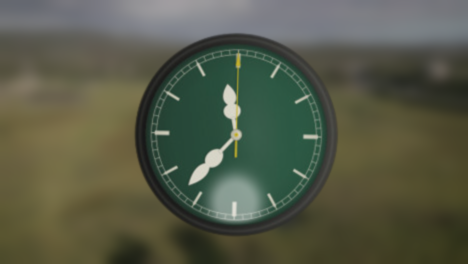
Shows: 11:37:00
